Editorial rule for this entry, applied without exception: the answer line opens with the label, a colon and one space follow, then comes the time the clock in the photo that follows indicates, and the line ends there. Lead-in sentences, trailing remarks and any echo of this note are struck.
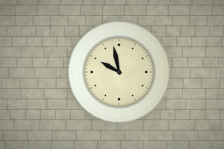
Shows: 9:58
